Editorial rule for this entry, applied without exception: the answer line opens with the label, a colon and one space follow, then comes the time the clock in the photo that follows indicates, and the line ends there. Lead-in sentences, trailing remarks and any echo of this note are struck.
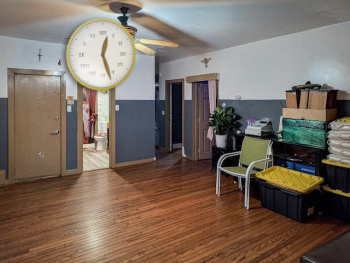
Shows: 12:27
